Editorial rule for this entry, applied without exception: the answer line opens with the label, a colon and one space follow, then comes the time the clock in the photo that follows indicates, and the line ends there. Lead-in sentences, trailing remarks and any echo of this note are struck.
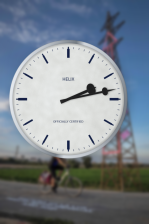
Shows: 2:13
